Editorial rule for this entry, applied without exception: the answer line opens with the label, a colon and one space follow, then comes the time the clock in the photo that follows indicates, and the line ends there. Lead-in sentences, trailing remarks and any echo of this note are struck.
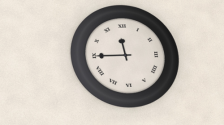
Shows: 11:45
